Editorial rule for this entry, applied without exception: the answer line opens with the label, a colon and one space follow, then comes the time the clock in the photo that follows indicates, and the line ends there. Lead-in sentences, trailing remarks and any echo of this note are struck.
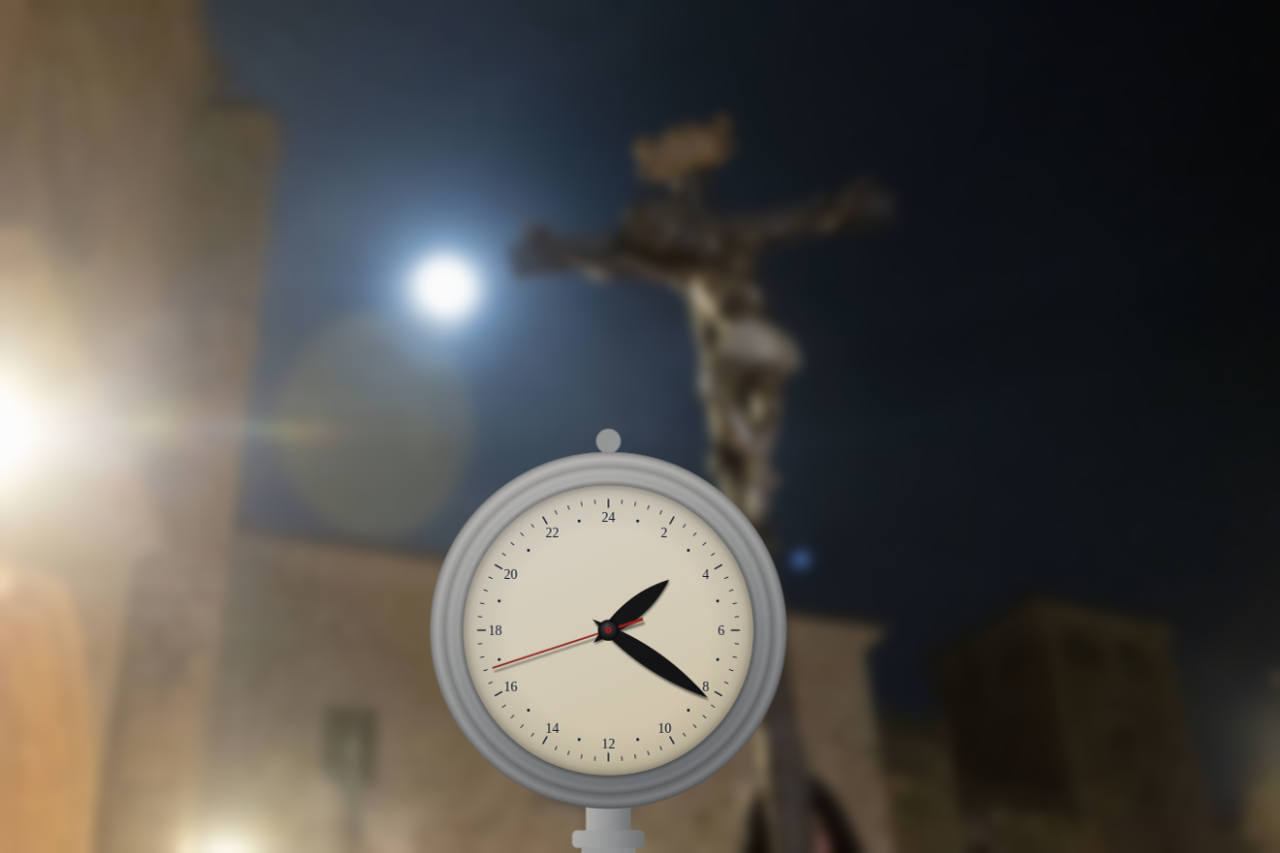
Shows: 3:20:42
